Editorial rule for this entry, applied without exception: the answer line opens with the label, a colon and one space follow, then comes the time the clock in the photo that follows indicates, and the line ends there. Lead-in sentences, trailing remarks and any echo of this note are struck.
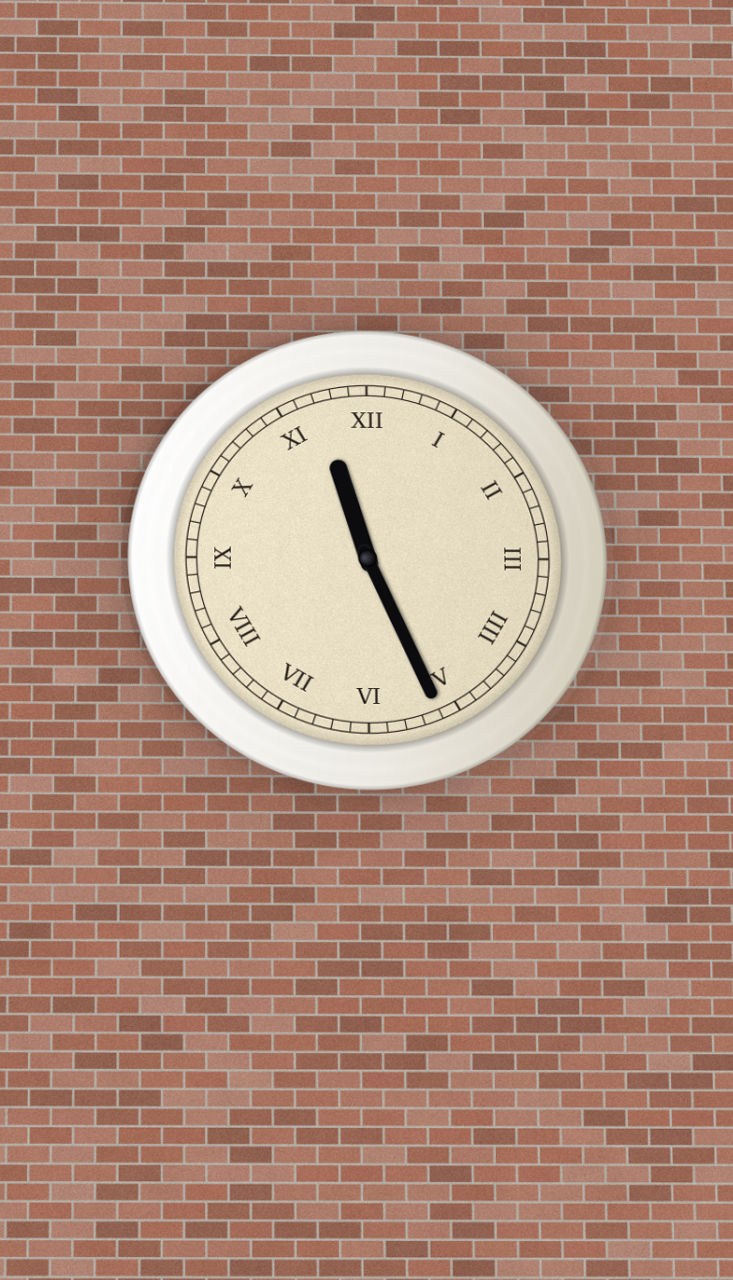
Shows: 11:26
